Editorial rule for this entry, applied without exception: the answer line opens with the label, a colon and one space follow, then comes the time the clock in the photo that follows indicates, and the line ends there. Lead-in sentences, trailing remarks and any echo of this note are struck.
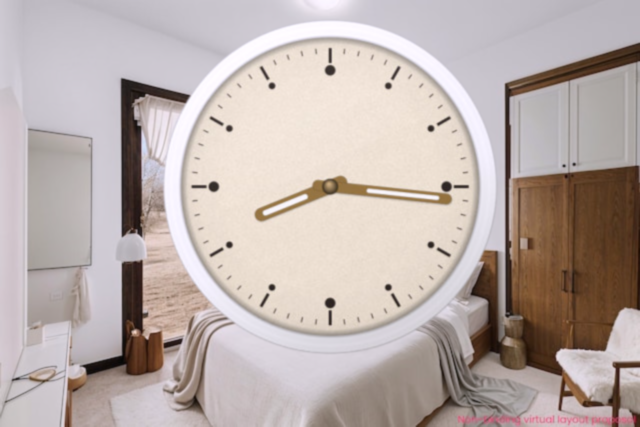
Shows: 8:16
